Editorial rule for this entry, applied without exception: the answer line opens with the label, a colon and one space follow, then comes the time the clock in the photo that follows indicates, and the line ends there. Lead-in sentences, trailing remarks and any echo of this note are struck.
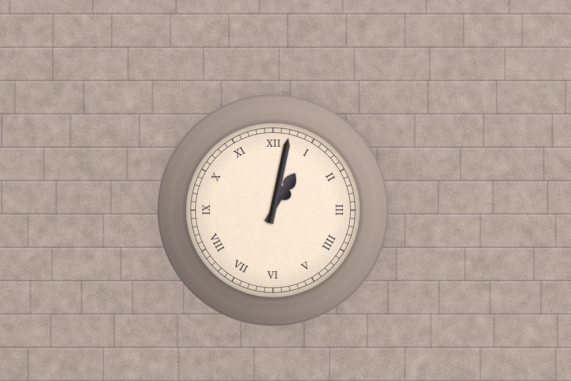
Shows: 1:02
